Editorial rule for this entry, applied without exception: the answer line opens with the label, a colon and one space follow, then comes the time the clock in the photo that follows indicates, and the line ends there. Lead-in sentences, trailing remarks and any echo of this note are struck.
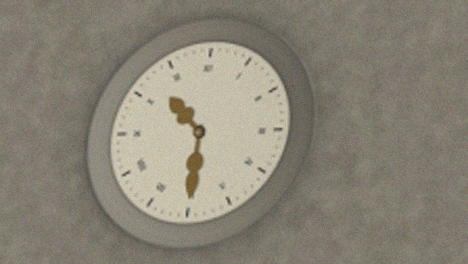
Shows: 10:30
